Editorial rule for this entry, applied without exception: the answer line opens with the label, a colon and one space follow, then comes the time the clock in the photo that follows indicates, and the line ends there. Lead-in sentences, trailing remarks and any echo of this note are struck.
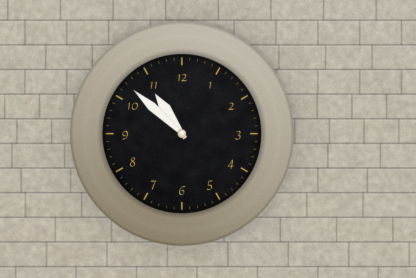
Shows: 10:52
